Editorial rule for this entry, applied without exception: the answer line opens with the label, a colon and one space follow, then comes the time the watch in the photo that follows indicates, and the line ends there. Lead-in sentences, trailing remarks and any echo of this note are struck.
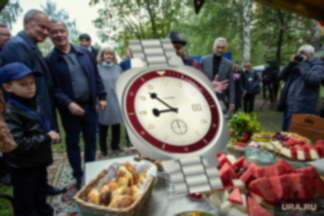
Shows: 8:53
